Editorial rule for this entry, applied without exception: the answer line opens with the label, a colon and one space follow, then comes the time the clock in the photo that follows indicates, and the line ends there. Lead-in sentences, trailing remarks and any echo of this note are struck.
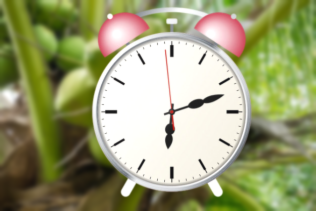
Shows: 6:11:59
